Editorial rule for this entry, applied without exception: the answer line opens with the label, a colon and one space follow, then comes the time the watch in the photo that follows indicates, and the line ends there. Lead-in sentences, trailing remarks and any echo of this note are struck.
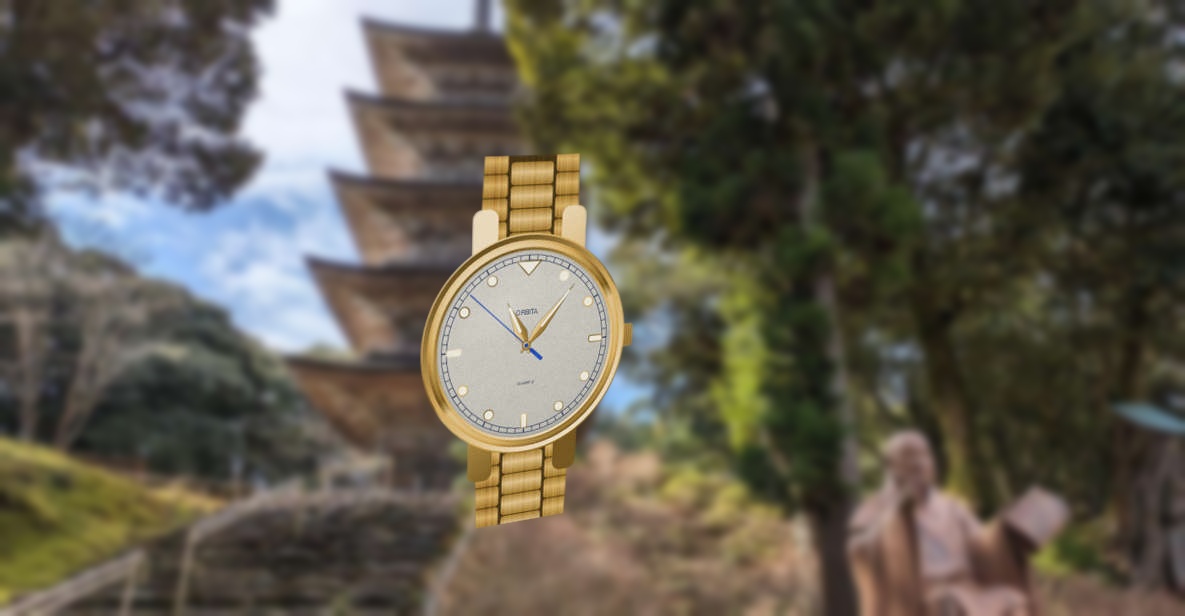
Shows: 11:06:52
